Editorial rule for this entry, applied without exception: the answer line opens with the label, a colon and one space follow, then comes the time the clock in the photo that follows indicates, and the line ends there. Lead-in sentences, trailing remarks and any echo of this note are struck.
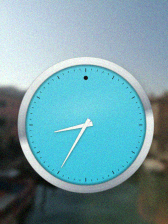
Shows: 8:35
